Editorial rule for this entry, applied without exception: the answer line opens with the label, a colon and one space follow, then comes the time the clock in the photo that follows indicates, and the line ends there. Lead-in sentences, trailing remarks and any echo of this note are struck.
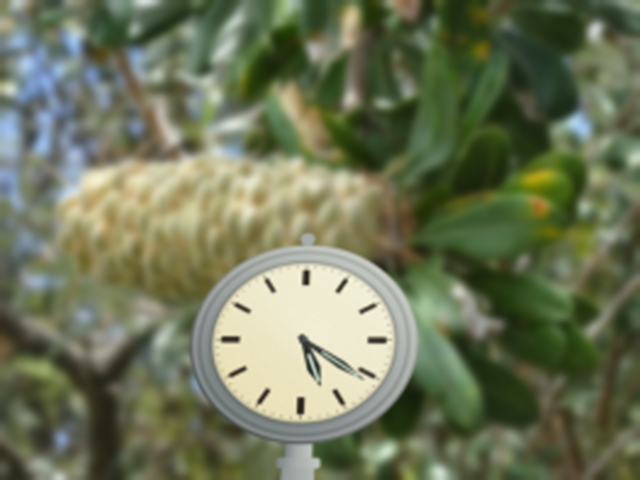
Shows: 5:21
